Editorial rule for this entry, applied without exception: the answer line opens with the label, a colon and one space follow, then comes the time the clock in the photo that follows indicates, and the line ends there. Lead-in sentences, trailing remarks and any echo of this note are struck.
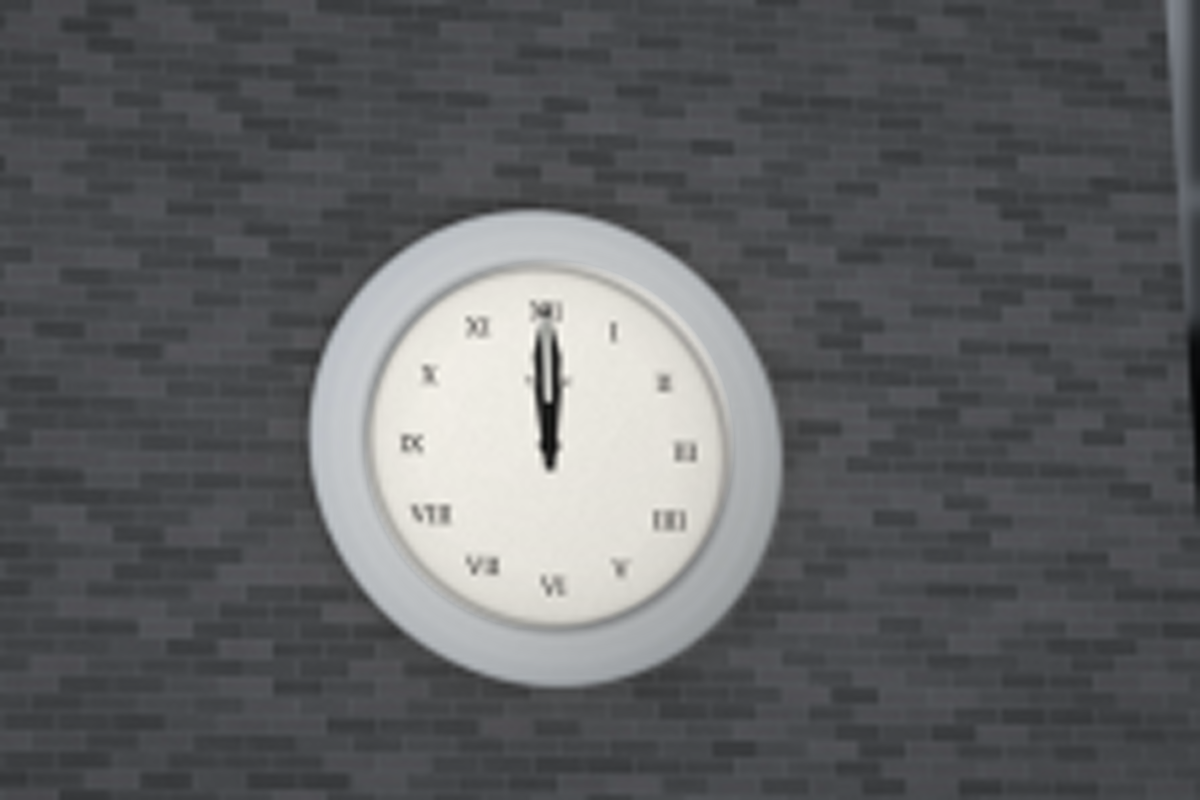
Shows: 12:00
